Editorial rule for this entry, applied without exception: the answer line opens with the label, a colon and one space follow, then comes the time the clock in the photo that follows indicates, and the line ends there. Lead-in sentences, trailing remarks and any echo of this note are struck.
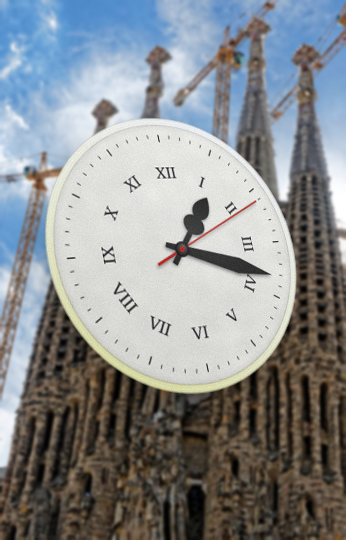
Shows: 1:18:11
